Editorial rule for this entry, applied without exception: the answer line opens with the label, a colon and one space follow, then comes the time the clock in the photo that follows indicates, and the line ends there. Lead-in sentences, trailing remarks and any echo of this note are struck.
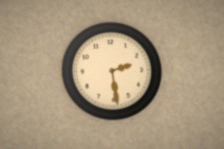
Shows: 2:29
